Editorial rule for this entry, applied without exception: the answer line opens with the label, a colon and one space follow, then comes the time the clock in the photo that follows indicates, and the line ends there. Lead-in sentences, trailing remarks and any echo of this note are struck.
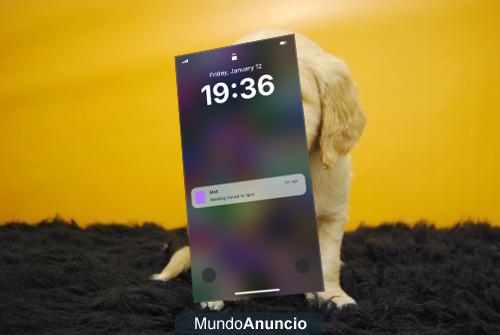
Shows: 19:36
